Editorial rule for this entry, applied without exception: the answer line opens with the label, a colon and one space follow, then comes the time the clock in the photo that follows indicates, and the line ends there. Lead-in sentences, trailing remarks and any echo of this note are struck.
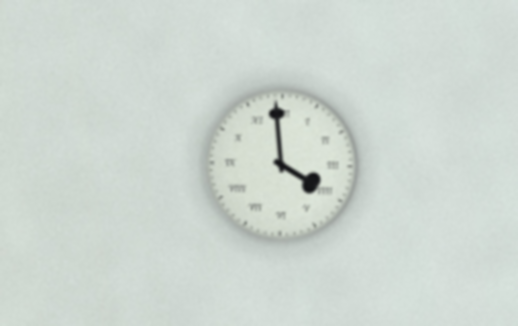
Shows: 3:59
